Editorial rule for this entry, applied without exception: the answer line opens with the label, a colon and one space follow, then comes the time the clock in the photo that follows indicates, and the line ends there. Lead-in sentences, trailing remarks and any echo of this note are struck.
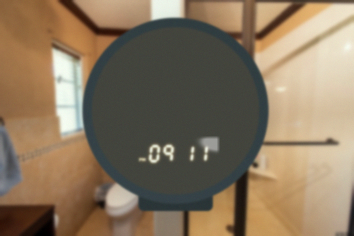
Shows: 9:11
